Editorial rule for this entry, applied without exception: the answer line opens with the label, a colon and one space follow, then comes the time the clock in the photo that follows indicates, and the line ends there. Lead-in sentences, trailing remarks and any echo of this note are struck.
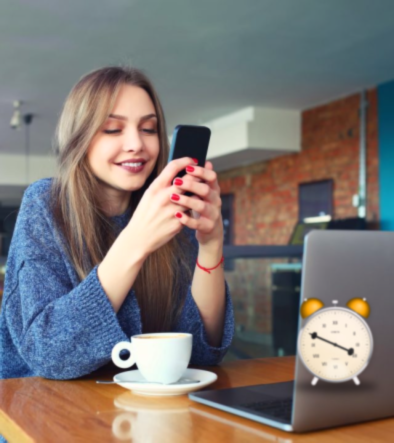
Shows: 3:49
